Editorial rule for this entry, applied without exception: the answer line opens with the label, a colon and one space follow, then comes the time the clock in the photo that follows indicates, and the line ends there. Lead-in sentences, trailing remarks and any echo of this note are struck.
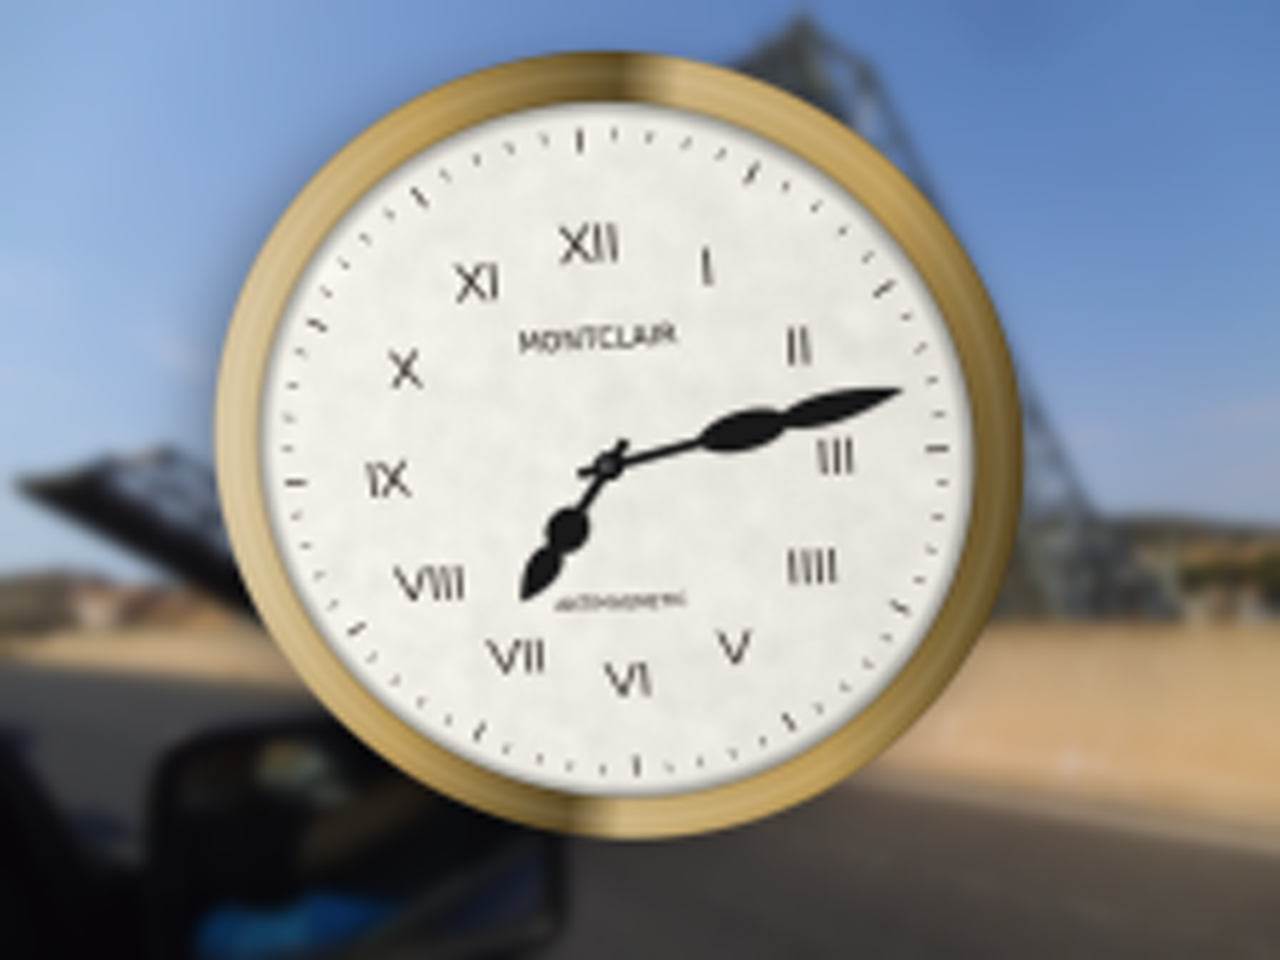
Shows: 7:13
